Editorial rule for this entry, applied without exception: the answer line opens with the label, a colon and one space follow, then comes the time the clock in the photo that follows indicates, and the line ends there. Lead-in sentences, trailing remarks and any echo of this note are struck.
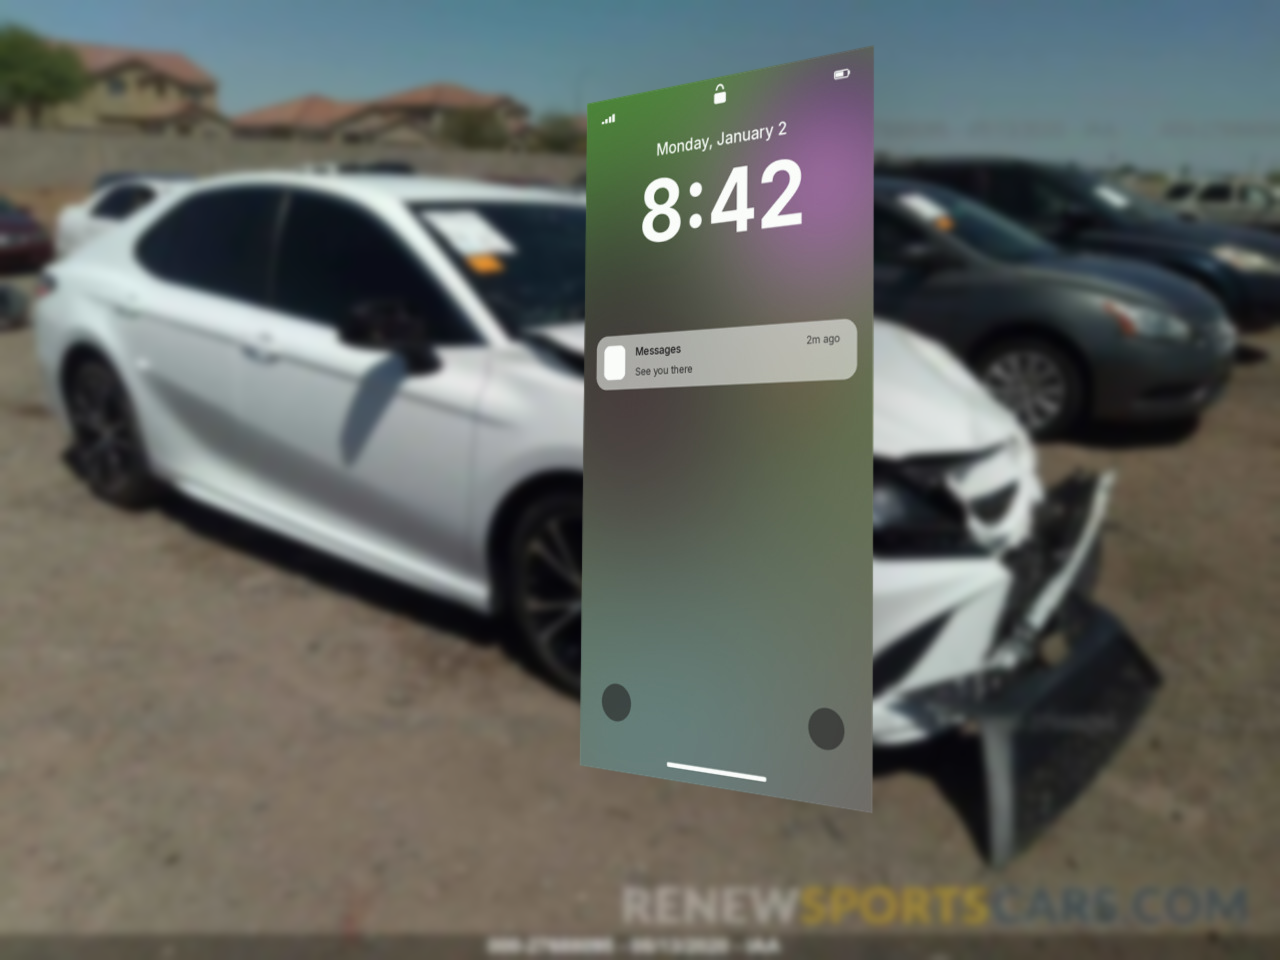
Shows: 8:42
